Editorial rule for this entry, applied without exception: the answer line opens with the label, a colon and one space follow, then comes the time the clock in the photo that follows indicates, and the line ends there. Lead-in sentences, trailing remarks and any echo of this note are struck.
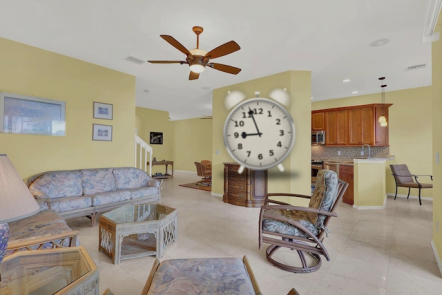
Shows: 8:57
